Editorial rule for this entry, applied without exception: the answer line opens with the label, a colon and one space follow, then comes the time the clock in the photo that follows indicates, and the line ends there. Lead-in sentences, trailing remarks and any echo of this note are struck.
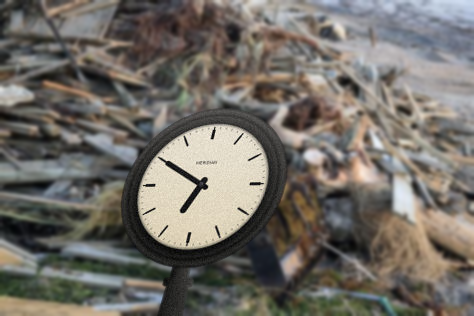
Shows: 6:50
